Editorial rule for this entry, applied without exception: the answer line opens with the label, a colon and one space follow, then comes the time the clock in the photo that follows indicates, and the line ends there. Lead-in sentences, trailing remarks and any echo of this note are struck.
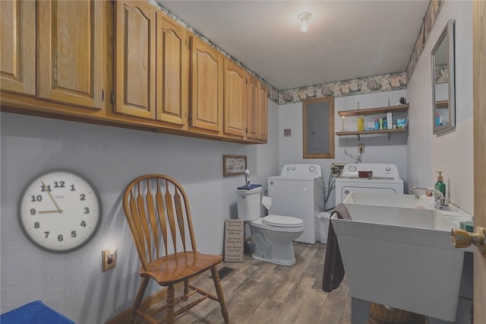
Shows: 8:55
